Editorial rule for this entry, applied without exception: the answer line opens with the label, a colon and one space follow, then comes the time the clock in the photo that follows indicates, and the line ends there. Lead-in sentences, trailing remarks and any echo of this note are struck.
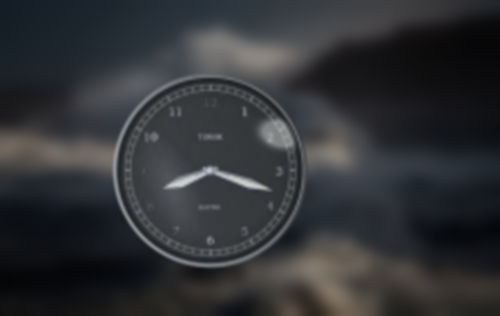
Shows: 8:18
